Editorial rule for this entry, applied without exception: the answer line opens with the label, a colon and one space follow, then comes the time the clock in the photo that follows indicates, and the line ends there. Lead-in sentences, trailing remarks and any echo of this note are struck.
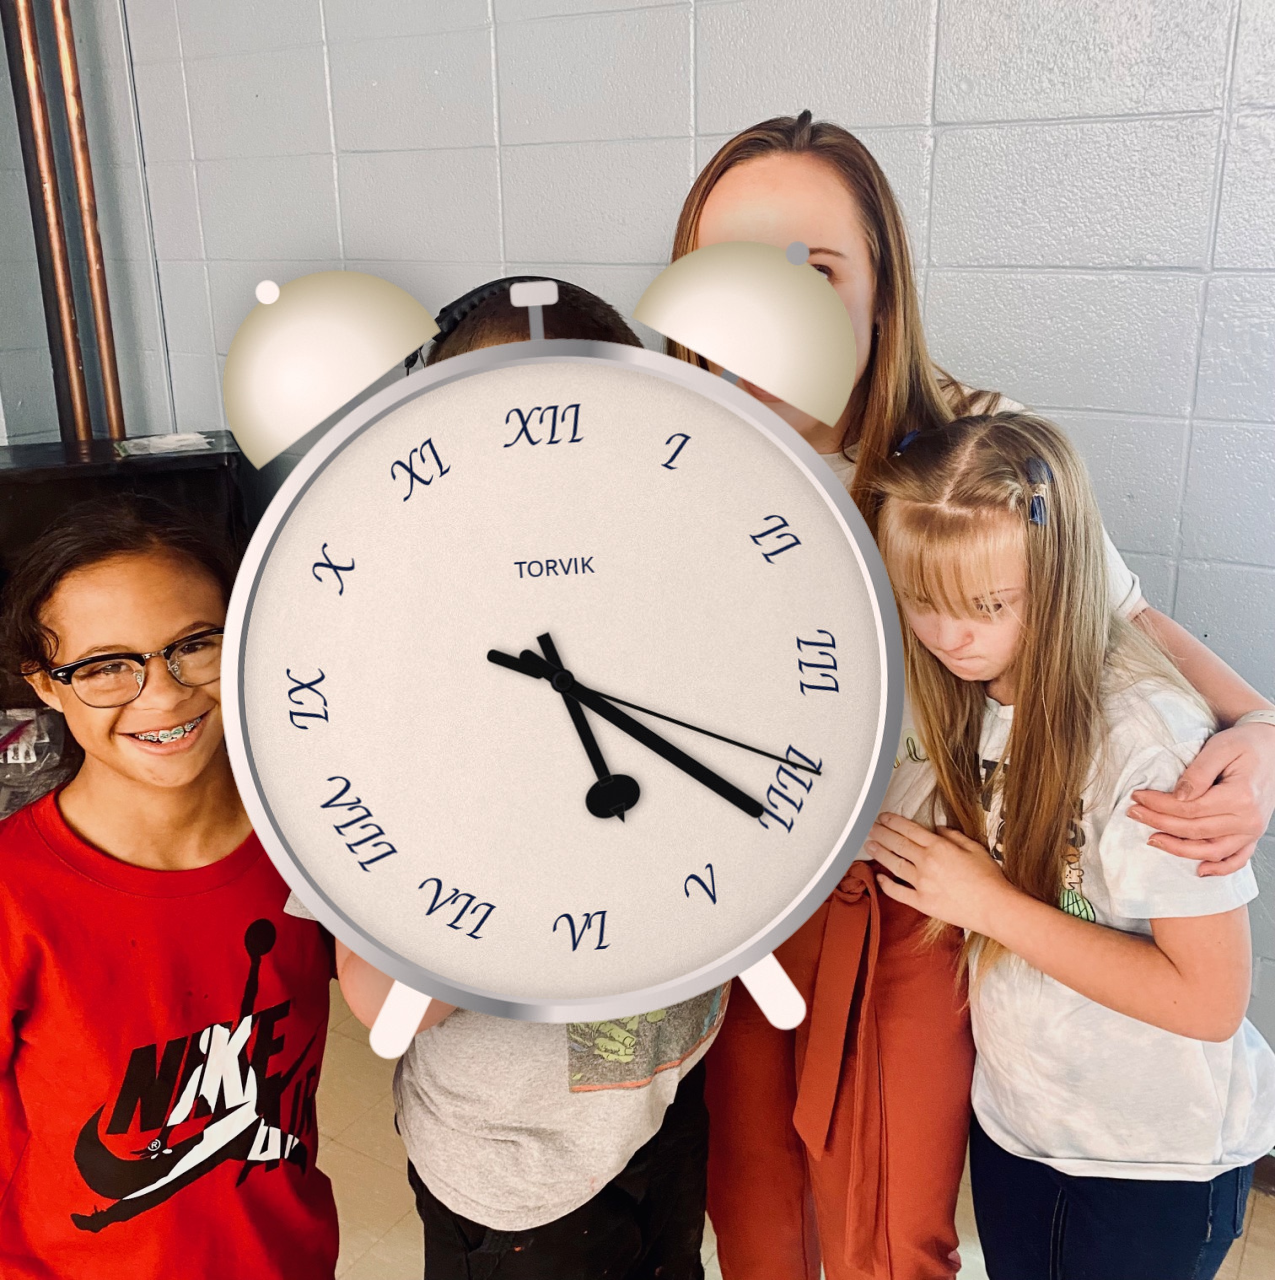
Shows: 5:21:19
